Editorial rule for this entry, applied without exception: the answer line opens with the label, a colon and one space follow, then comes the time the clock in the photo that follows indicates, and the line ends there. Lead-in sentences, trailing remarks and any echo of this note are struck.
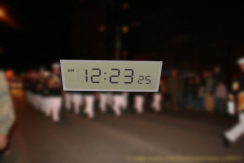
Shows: 12:23:25
